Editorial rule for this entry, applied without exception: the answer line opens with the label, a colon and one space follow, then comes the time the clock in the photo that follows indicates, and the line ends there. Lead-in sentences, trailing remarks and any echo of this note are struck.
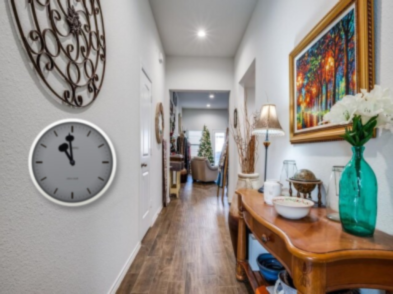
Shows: 10:59
